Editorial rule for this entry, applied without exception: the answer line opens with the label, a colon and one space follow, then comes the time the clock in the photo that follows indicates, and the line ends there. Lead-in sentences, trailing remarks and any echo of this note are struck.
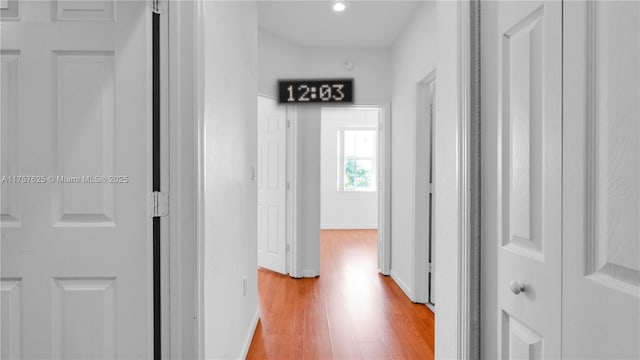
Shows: 12:03
